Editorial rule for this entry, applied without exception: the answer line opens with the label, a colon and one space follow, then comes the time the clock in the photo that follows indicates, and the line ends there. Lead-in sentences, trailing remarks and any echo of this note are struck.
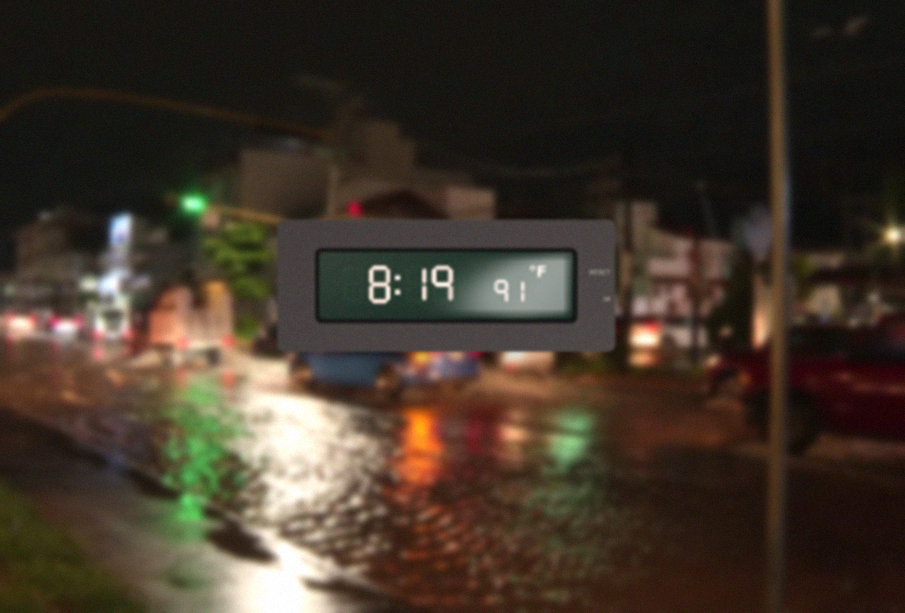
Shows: 8:19
